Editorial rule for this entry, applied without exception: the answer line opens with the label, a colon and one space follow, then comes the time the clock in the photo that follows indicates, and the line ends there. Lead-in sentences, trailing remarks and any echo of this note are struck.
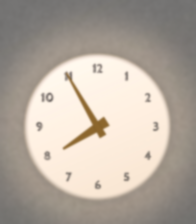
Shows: 7:55
